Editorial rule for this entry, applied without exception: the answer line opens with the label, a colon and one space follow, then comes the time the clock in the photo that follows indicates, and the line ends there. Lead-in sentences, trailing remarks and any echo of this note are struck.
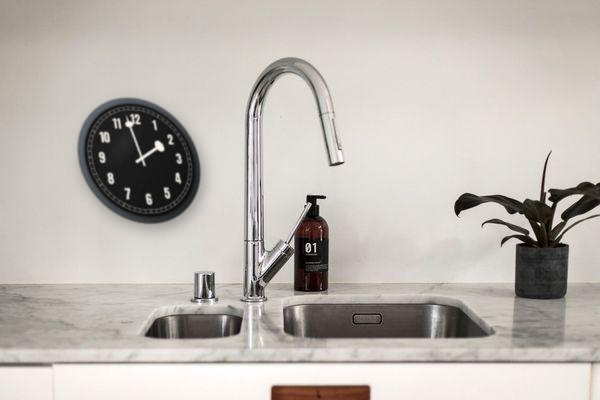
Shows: 1:58
